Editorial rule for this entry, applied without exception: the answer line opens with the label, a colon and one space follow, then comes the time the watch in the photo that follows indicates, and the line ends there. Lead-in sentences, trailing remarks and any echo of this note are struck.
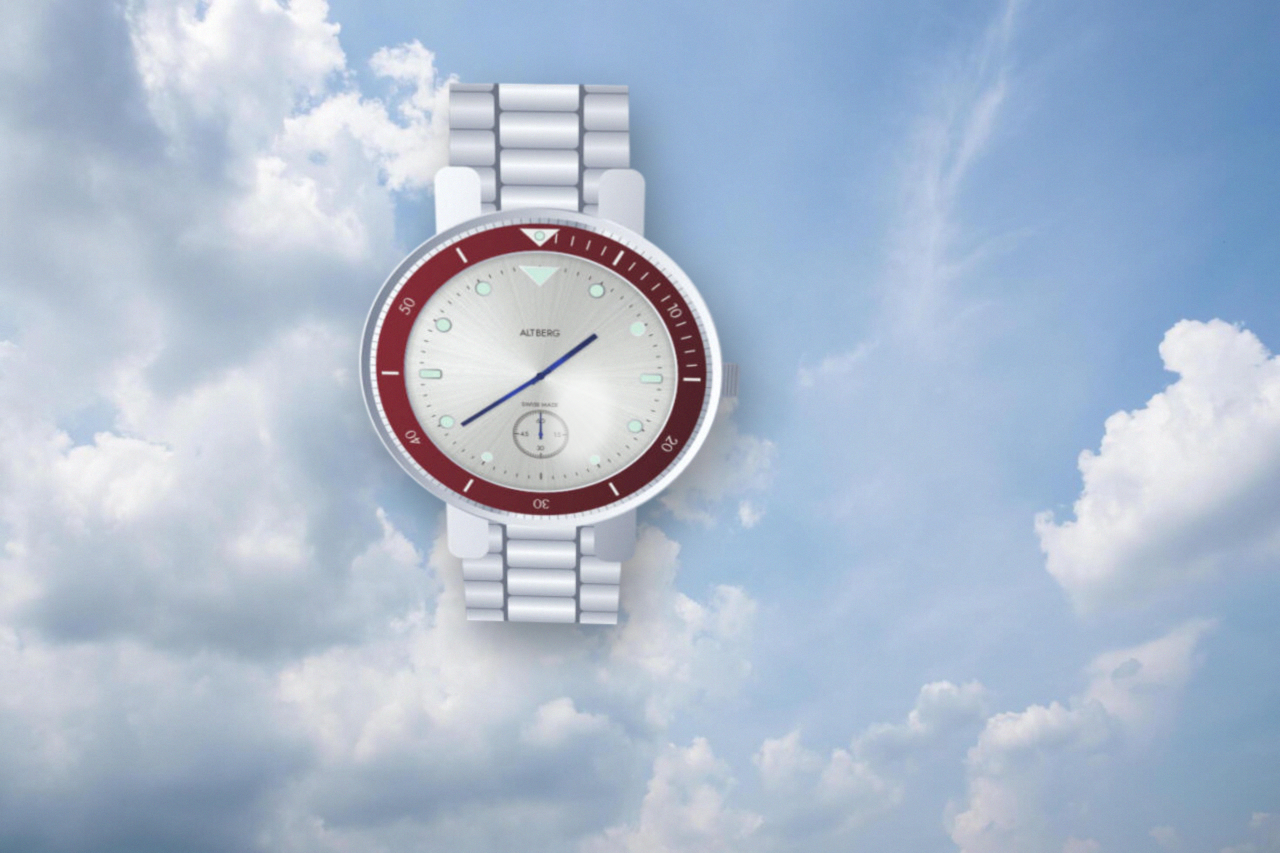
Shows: 1:39
